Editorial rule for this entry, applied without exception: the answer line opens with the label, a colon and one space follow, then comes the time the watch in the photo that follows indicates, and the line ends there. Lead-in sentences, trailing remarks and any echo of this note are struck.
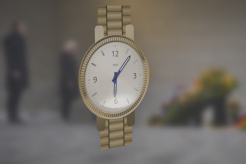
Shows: 6:07
